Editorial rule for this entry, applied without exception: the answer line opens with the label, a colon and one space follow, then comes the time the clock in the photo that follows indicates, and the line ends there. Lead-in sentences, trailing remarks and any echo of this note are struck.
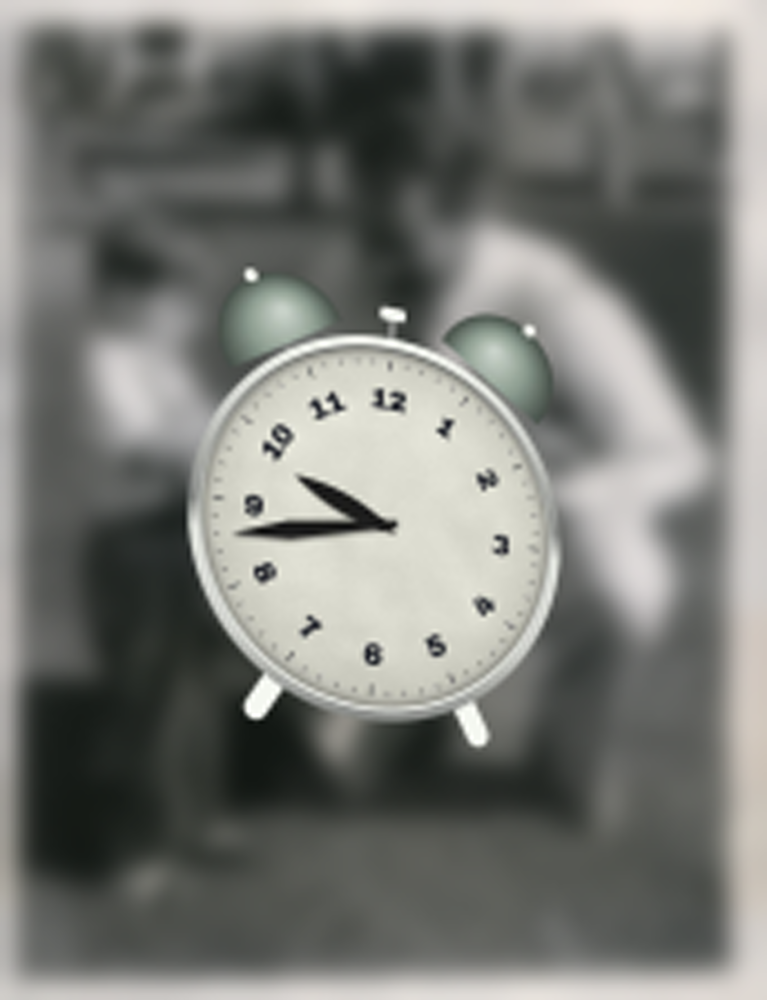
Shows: 9:43
